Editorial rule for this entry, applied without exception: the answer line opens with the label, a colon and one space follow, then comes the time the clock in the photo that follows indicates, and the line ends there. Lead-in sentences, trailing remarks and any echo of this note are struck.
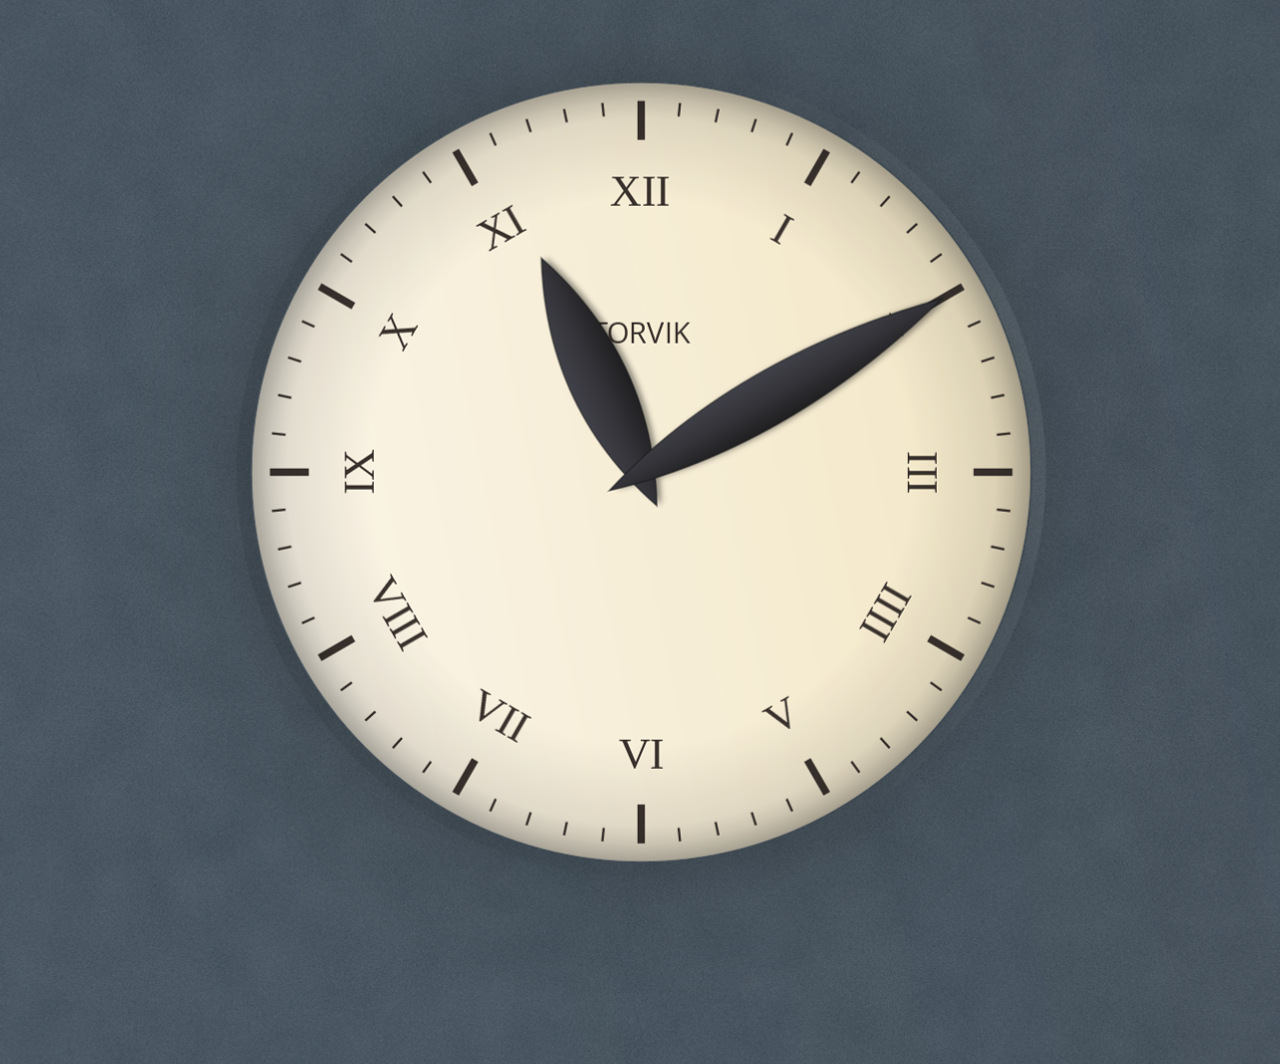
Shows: 11:10
